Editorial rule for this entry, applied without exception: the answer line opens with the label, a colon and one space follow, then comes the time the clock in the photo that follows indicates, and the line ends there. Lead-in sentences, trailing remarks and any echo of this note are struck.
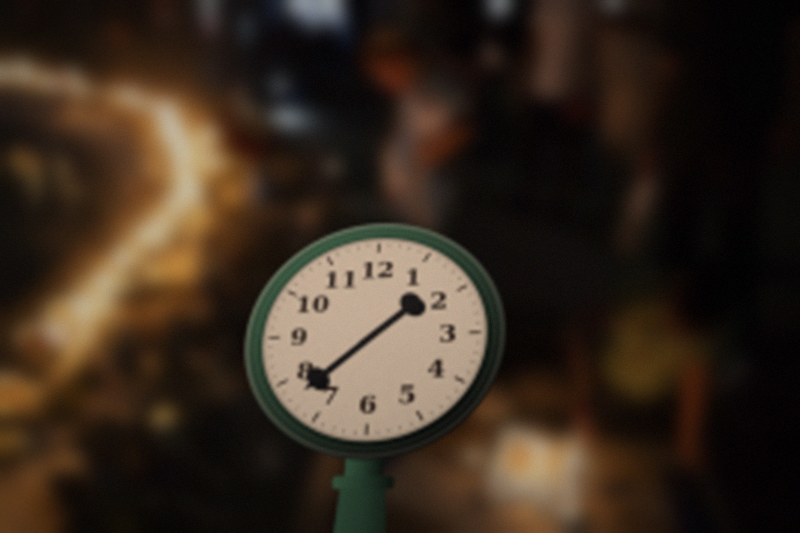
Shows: 1:38
